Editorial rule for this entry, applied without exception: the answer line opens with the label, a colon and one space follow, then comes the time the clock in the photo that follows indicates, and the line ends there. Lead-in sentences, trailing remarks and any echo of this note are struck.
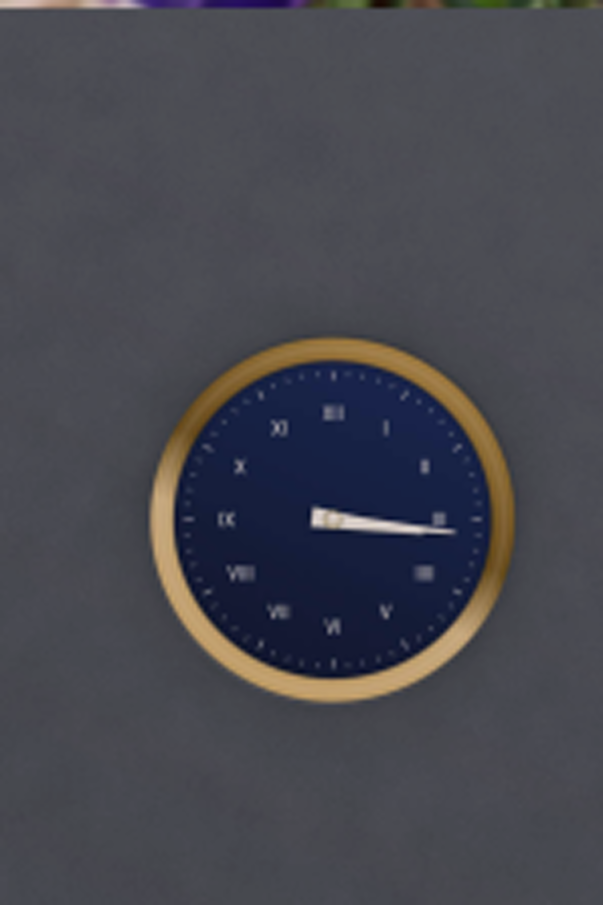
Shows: 3:16
